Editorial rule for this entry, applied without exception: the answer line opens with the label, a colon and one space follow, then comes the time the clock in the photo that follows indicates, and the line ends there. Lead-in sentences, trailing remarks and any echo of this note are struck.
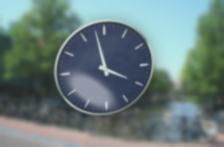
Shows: 3:58
